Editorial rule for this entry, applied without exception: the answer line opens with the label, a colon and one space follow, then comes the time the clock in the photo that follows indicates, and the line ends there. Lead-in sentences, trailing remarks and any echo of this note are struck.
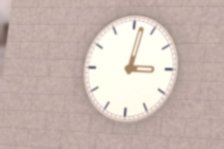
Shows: 3:02
